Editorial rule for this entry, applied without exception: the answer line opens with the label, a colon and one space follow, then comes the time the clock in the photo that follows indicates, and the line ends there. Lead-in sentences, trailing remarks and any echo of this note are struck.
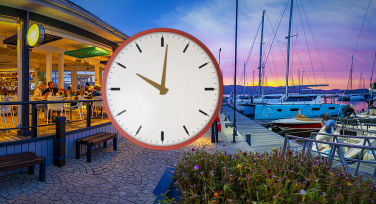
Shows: 10:01
